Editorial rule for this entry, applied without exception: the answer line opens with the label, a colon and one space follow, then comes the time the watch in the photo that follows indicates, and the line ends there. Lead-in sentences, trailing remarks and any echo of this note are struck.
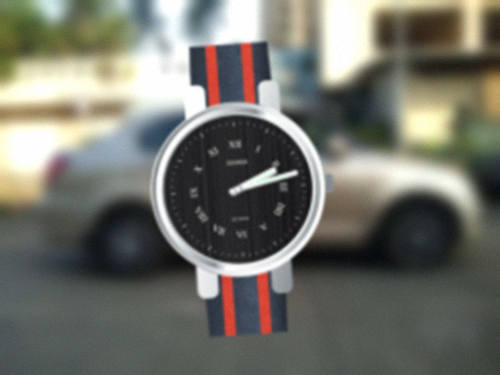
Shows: 2:13
